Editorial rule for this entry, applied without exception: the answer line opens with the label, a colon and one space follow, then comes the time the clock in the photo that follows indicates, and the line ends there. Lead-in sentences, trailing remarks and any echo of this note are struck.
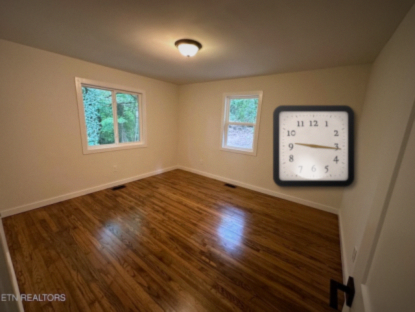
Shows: 9:16
